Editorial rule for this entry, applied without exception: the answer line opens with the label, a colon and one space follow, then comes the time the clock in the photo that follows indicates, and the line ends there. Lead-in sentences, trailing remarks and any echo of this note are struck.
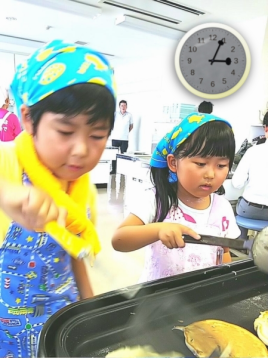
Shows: 3:04
